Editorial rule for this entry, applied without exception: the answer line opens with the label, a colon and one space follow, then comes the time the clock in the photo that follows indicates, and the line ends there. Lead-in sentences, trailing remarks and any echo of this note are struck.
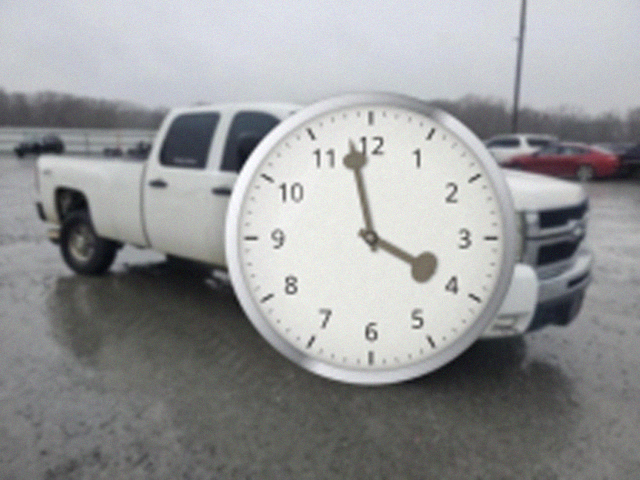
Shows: 3:58
